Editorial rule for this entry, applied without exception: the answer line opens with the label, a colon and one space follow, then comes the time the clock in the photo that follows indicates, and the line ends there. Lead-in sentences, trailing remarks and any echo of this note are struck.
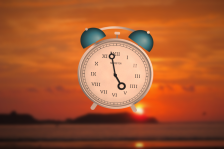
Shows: 4:58
